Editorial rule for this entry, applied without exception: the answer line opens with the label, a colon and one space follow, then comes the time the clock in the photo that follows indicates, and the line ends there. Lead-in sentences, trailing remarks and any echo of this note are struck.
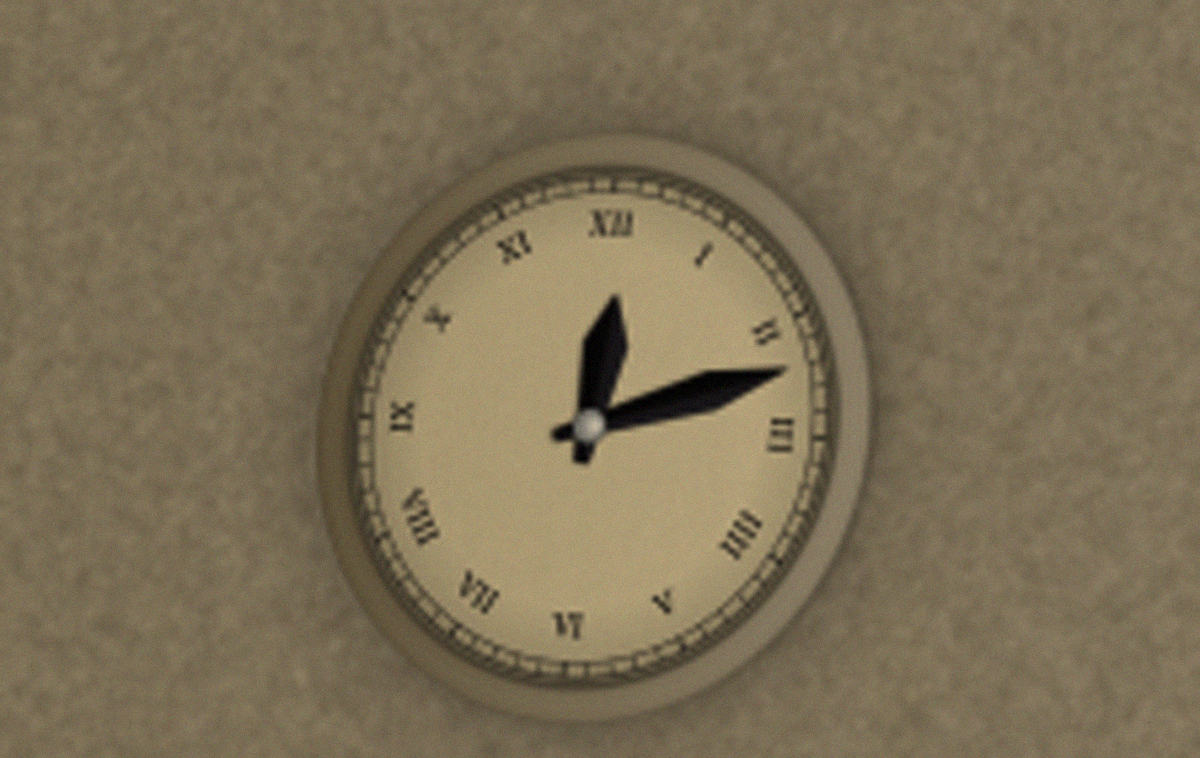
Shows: 12:12
